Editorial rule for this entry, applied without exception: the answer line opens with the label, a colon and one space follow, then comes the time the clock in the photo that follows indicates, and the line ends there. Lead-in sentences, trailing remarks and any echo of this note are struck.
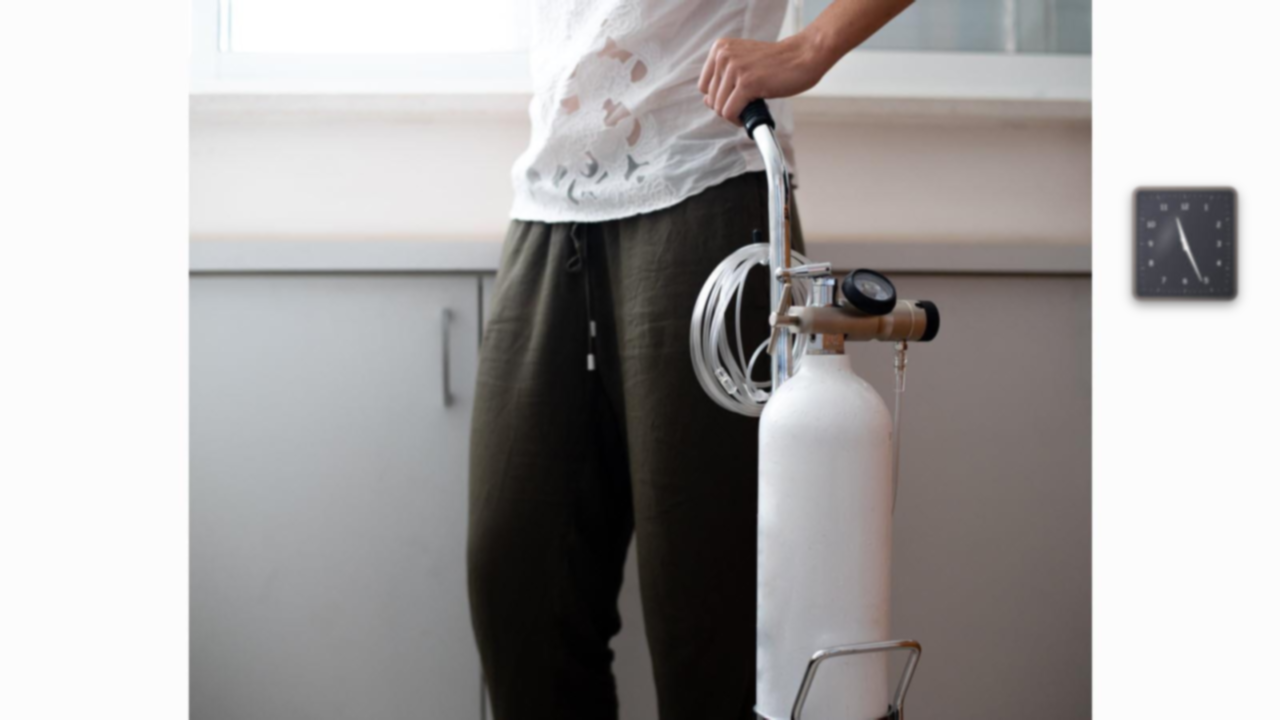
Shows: 11:26
